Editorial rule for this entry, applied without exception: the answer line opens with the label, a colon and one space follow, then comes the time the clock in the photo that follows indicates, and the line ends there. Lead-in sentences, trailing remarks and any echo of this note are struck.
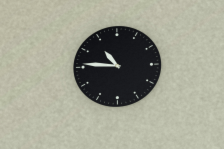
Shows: 10:46
